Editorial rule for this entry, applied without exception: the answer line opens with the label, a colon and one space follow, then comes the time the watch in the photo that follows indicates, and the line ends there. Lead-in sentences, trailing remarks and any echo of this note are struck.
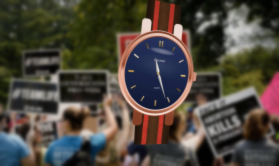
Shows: 11:26
